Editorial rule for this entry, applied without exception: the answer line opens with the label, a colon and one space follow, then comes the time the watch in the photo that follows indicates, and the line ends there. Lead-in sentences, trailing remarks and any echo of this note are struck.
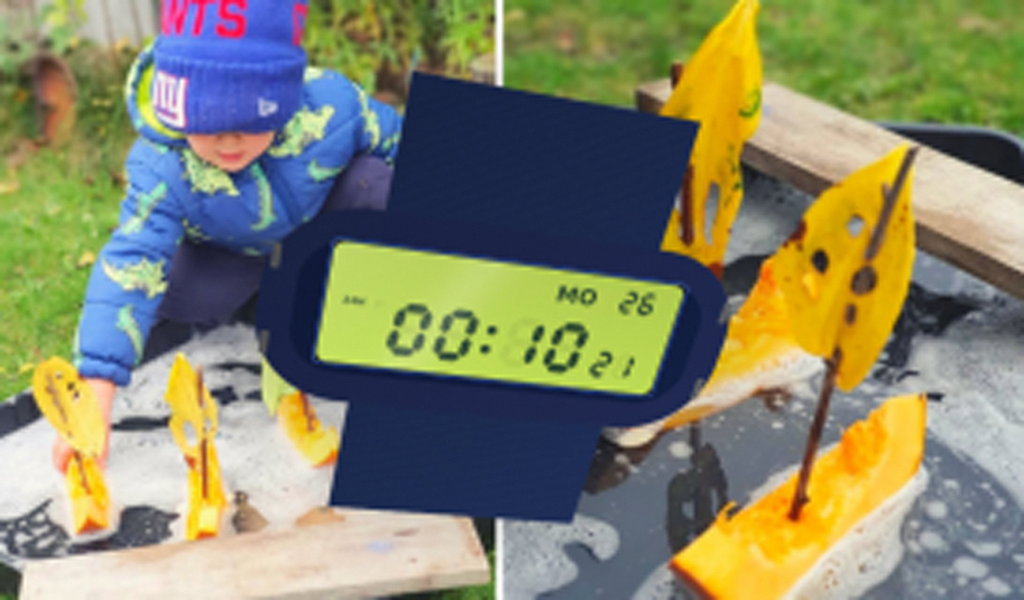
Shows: 0:10:21
